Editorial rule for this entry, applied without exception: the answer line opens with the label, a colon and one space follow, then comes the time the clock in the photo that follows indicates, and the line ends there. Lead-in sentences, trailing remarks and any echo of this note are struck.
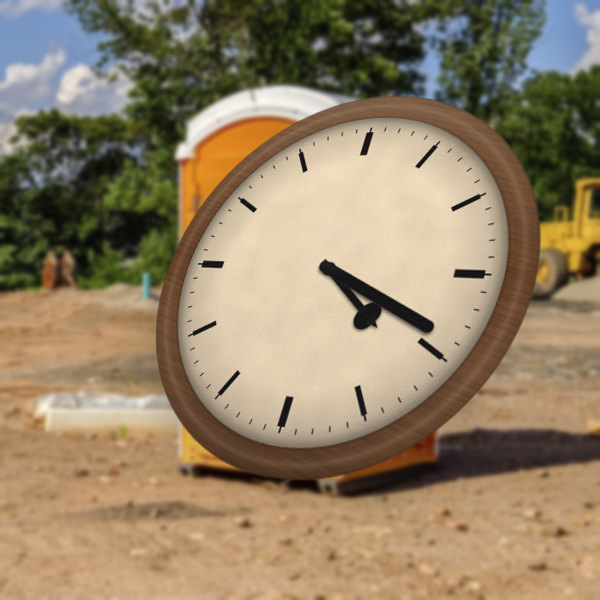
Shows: 4:19
